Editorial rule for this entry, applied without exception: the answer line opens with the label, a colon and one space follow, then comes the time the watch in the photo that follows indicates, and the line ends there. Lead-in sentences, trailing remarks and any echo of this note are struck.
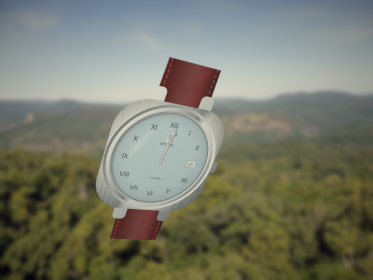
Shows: 12:01
